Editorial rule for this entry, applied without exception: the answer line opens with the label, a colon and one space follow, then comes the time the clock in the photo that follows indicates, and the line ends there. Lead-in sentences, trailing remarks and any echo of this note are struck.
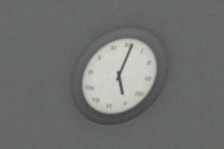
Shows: 5:01
